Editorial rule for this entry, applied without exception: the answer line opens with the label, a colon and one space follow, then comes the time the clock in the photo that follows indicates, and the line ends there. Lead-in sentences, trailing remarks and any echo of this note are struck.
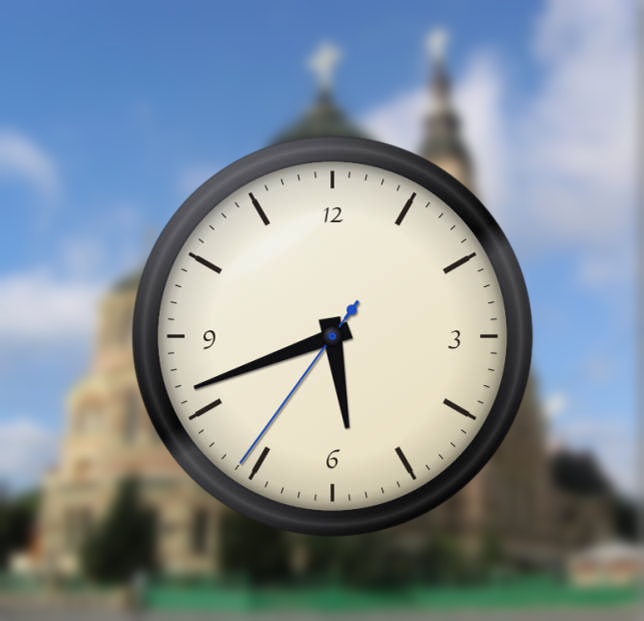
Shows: 5:41:36
